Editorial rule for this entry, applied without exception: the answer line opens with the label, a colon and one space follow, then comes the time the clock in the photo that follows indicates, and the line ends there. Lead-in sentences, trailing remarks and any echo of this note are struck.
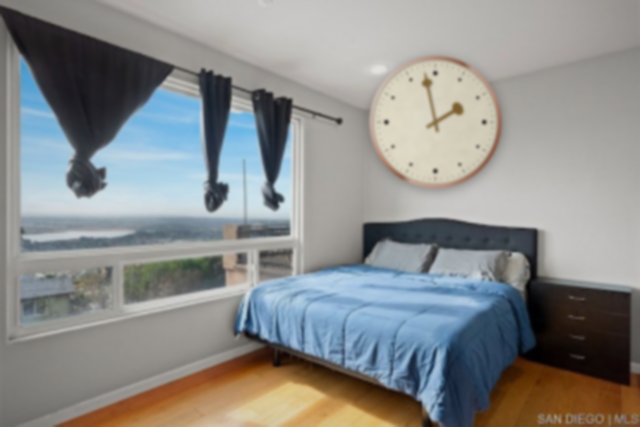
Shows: 1:58
